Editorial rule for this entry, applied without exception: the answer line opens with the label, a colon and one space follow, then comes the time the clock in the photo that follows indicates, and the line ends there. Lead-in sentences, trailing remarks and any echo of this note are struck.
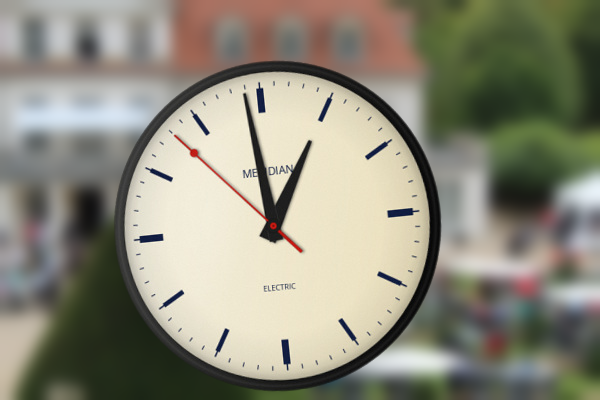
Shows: 12:58:53
